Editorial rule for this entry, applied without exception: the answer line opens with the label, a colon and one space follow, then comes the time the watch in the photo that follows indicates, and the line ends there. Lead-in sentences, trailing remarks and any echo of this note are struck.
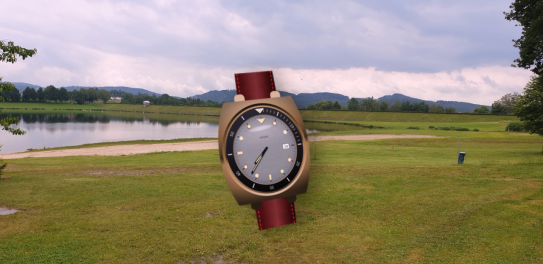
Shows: 7:37
